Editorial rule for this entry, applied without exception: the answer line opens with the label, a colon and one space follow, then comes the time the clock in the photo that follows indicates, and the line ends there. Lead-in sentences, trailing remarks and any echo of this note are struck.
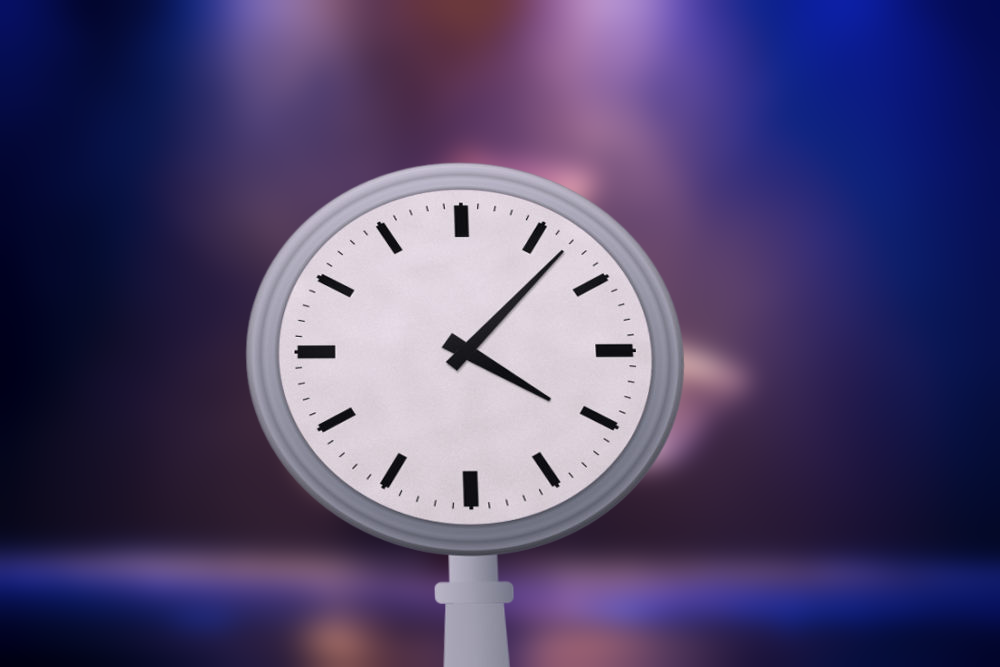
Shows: 4:07
